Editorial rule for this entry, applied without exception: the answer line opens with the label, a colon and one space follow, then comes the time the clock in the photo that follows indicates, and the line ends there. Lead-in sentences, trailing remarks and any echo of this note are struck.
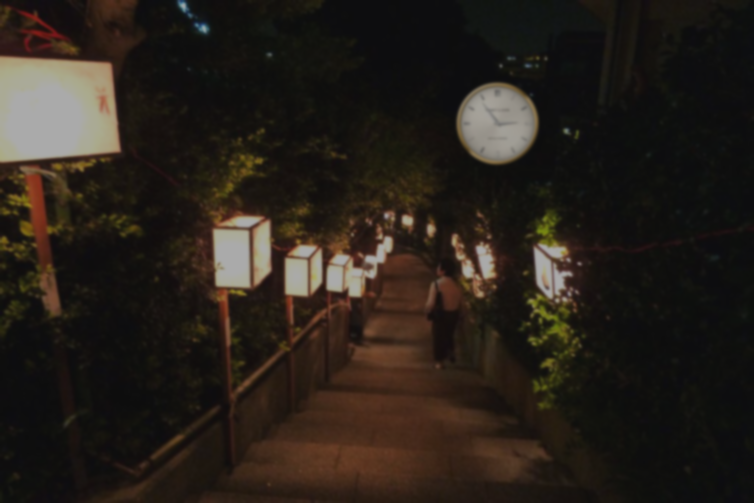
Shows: 2:54
